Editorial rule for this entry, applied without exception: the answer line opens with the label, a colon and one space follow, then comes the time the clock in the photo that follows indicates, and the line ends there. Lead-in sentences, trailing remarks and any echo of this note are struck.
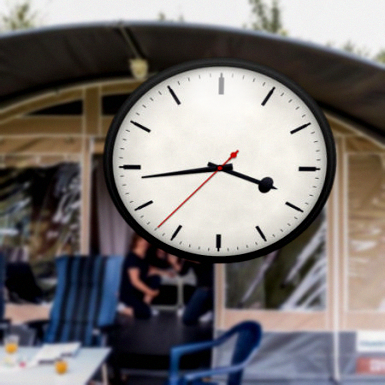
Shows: 3:43:37
